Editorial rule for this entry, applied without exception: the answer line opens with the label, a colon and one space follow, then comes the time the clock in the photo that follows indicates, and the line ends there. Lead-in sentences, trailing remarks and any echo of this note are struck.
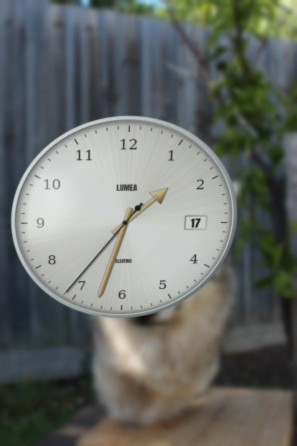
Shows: 1:32:36
